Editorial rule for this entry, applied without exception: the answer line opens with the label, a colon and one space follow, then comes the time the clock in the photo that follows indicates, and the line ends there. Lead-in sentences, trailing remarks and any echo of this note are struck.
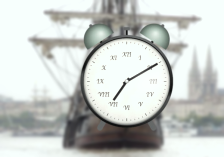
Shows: 7:10
